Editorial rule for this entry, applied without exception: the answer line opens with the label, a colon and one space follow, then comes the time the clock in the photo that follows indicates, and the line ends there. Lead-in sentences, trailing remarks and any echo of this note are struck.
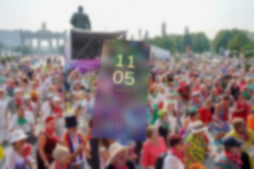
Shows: 11:05
